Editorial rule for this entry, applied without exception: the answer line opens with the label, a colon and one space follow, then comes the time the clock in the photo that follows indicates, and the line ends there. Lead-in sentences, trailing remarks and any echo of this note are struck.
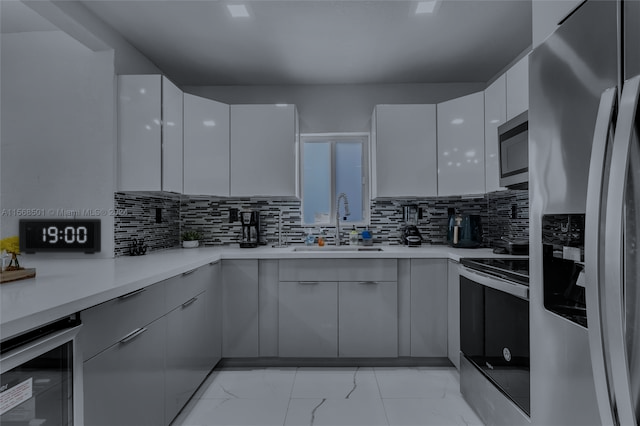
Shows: 19:00
